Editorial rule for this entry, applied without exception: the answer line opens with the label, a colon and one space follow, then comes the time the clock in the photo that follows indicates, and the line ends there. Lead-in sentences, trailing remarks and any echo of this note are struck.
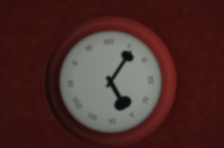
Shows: 5:06
